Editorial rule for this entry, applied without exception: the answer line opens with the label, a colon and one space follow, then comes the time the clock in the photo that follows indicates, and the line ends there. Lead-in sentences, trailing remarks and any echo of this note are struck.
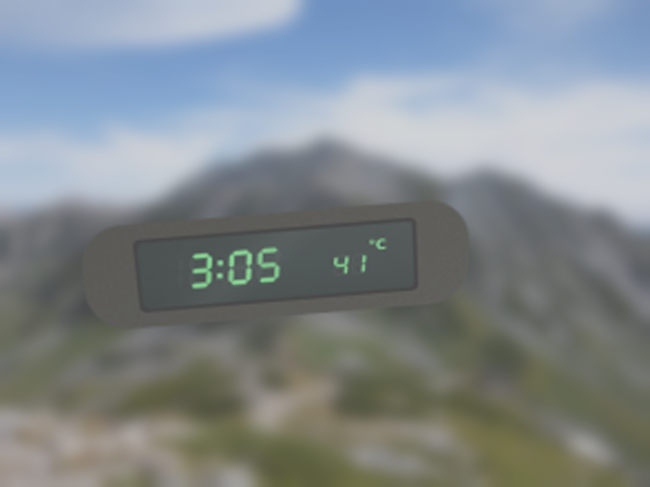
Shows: 3:05
